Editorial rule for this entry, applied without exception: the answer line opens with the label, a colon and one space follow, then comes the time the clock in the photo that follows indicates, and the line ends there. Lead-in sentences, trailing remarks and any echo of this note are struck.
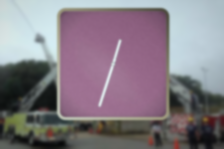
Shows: 12:33
